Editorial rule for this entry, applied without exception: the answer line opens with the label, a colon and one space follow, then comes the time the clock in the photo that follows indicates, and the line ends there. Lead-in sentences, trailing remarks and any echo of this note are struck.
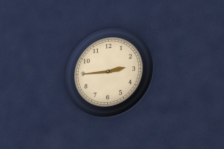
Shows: 2:45
